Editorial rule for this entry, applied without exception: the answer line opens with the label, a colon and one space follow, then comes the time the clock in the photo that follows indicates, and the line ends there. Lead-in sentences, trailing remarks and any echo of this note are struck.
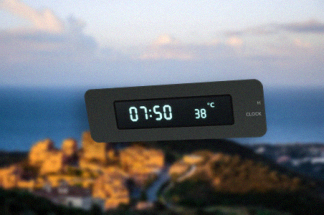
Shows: 7:50
